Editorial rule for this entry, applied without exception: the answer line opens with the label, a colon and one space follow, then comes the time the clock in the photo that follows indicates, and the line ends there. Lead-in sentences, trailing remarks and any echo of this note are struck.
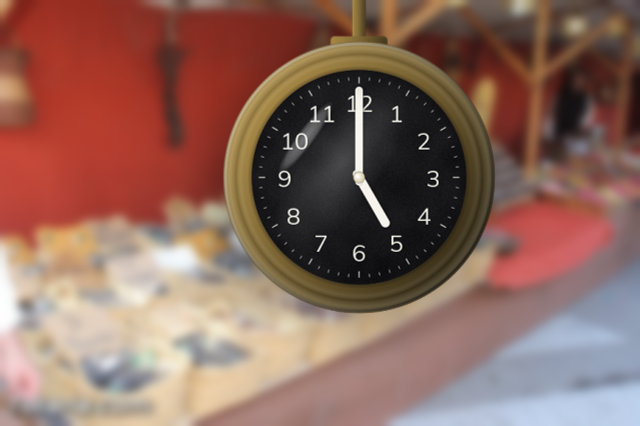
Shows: 5:00
